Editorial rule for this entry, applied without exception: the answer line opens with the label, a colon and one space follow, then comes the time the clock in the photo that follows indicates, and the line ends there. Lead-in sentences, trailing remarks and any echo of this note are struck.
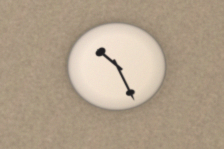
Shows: 10:26
